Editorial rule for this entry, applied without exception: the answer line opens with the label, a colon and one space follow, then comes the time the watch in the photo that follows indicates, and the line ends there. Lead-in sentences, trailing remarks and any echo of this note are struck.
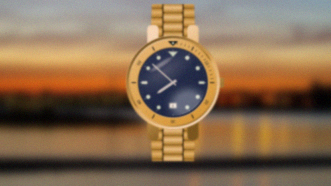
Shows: 7:52
